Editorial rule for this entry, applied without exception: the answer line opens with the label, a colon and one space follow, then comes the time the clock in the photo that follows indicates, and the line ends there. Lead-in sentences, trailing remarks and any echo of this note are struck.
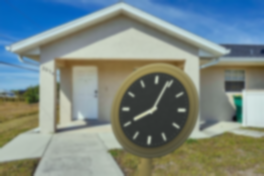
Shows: 8:04
